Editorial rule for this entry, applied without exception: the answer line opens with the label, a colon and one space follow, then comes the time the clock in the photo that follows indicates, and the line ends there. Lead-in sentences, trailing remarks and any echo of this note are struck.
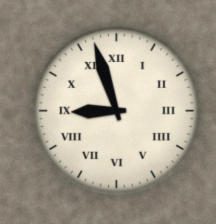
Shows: 8:57
